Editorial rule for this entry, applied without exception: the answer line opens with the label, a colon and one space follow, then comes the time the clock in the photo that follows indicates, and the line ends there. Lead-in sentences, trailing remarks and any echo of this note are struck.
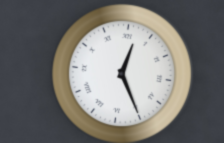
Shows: 12:25
